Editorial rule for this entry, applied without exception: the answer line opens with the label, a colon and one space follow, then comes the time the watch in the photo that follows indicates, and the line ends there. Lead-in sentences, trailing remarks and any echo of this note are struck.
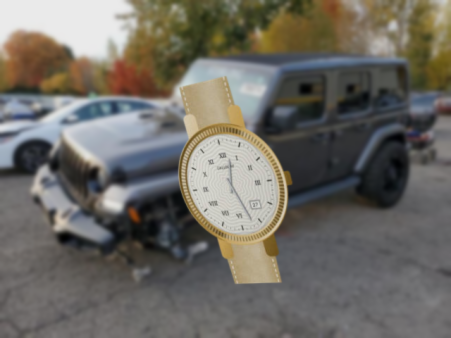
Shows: 12:27
